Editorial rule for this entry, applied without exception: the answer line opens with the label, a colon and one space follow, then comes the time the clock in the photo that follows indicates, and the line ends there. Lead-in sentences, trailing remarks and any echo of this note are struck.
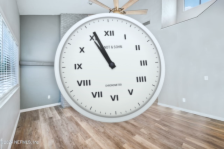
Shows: 10:56
